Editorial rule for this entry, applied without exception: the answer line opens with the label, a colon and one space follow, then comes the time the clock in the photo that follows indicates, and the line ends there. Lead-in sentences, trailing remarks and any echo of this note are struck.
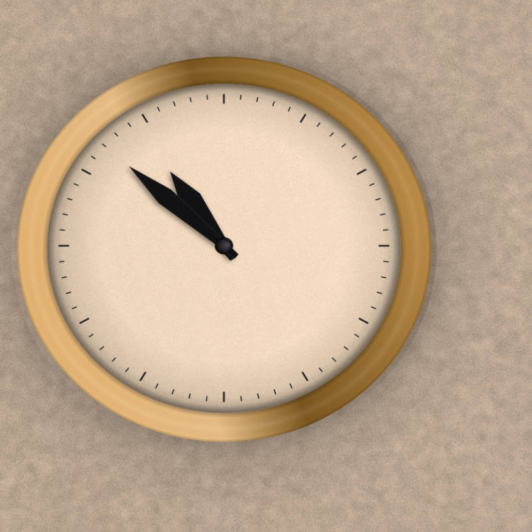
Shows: 10:52
